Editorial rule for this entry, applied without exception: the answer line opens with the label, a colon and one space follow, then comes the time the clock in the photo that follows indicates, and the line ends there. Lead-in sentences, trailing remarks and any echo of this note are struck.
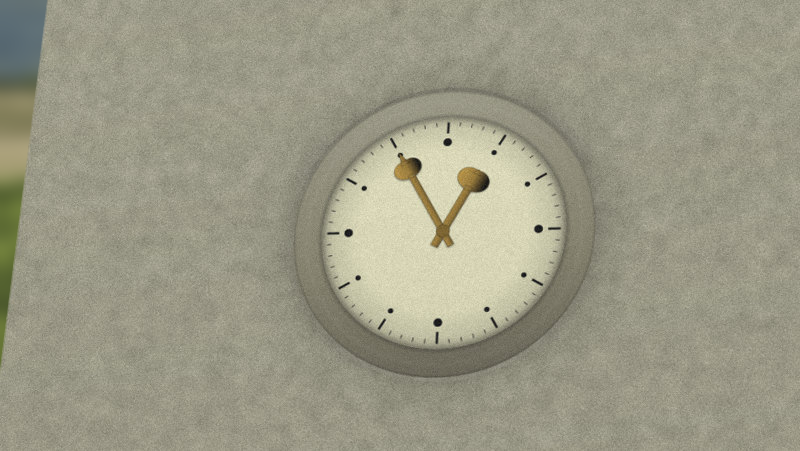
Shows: 12:55
